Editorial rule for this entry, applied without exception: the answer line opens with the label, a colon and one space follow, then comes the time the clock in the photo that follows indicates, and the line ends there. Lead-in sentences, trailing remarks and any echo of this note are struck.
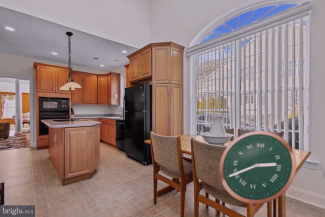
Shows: 2:40
